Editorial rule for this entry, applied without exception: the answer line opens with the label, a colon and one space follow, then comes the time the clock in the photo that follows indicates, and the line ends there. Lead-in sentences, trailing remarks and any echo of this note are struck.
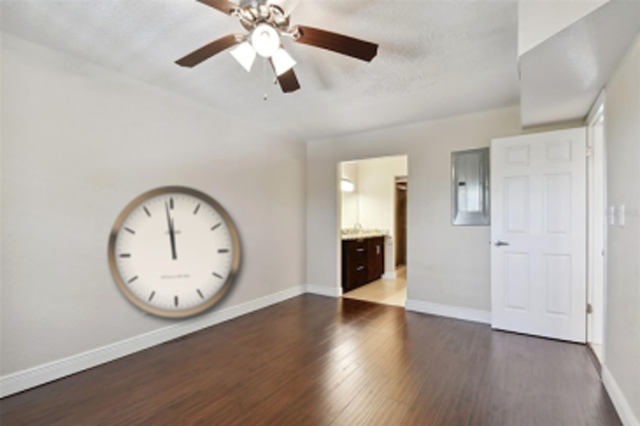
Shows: 11:59
